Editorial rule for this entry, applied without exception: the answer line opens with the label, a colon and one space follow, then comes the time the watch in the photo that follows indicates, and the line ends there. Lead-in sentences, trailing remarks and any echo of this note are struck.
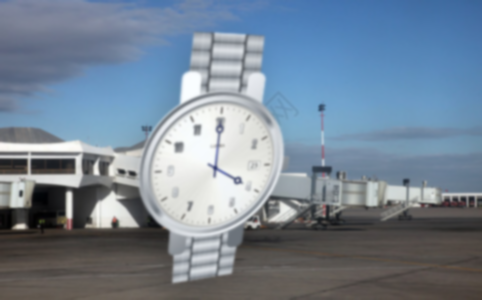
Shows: 4:00
